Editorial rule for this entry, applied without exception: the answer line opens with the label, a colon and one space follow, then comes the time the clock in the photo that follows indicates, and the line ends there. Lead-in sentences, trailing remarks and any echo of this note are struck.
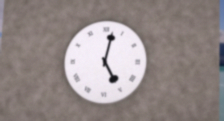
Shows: 5:02
